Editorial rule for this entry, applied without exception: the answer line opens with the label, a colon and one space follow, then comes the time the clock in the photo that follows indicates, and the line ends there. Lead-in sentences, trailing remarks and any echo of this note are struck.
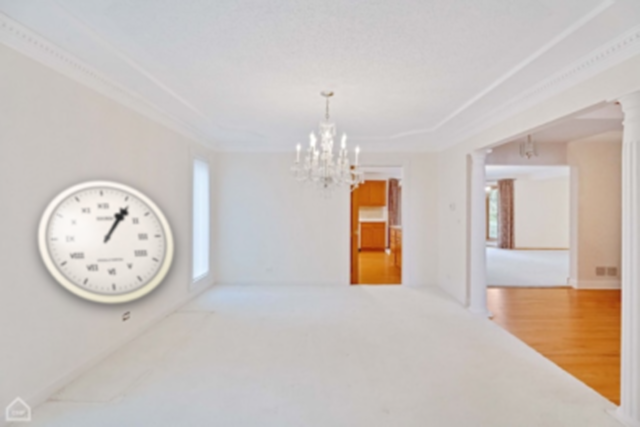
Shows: 1:06
